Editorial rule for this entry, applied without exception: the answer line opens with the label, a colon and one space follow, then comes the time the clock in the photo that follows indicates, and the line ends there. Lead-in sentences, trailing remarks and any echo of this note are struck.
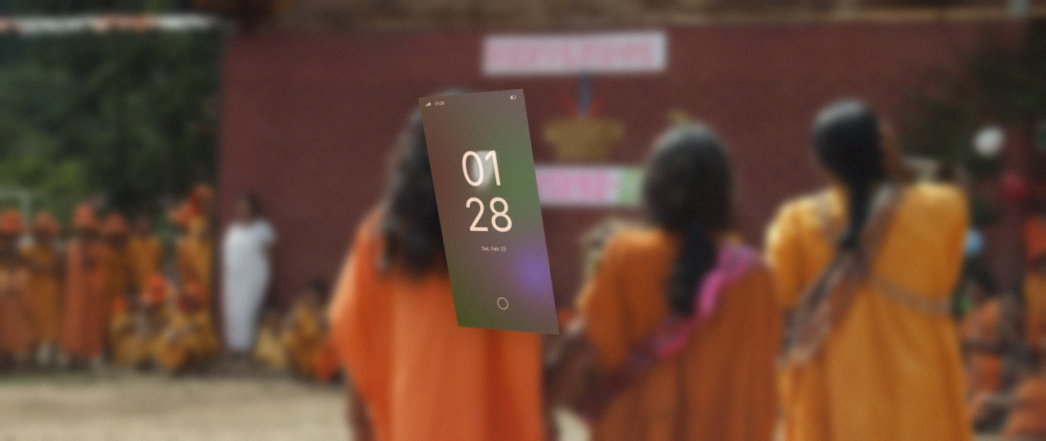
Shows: 1:28
